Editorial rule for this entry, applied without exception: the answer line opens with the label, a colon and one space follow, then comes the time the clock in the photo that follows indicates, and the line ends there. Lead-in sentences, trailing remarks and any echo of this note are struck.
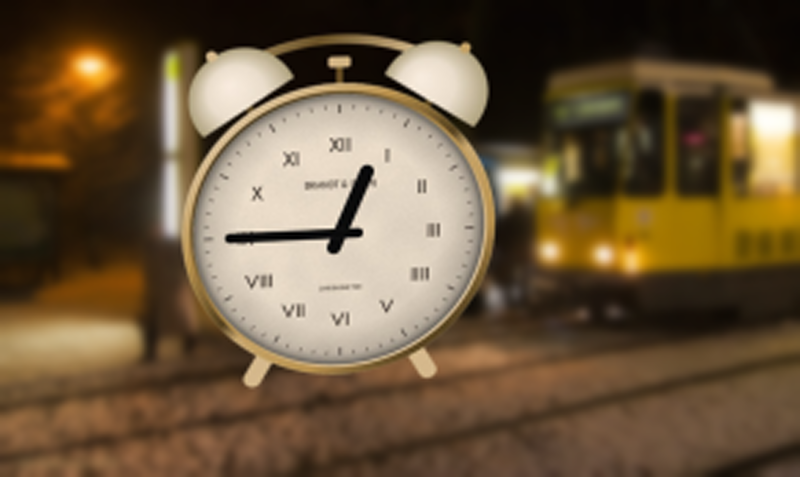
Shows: 12:45
